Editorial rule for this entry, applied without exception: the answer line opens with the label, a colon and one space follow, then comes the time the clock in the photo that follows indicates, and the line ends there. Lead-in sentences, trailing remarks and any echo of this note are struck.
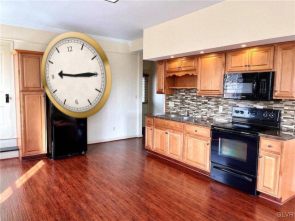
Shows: 9:15
